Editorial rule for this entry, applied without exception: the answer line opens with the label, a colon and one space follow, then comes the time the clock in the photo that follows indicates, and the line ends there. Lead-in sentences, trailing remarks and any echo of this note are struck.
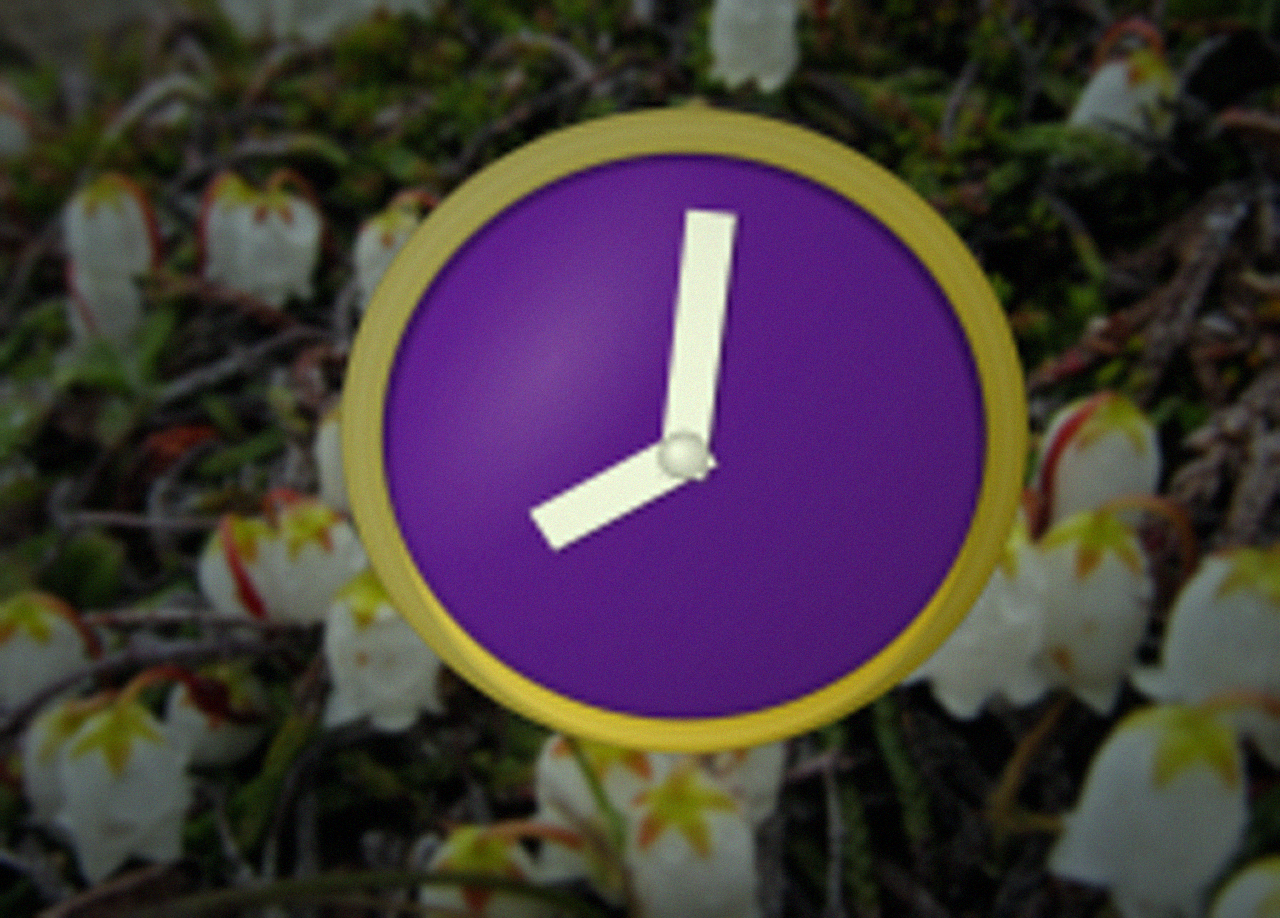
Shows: 8:01
